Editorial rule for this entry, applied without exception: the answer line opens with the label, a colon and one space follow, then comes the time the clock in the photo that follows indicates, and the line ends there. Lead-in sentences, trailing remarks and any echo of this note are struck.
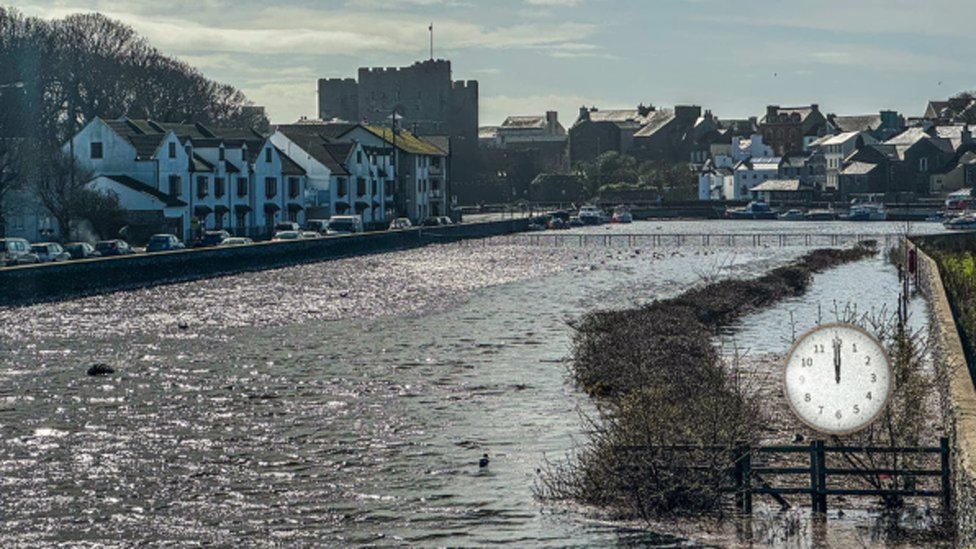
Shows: 12:00
